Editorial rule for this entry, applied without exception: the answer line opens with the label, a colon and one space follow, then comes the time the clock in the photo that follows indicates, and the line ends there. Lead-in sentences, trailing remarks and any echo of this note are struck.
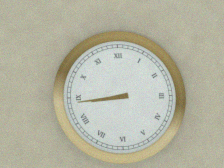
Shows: 8:44
